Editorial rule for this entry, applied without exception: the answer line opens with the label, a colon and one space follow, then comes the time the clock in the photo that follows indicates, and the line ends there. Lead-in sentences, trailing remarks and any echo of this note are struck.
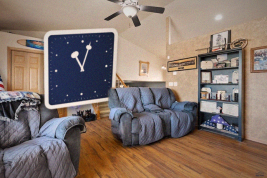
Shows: 11:03
